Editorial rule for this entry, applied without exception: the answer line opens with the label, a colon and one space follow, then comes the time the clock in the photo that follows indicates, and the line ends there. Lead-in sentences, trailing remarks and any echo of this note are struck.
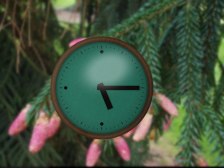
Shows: 5:15
